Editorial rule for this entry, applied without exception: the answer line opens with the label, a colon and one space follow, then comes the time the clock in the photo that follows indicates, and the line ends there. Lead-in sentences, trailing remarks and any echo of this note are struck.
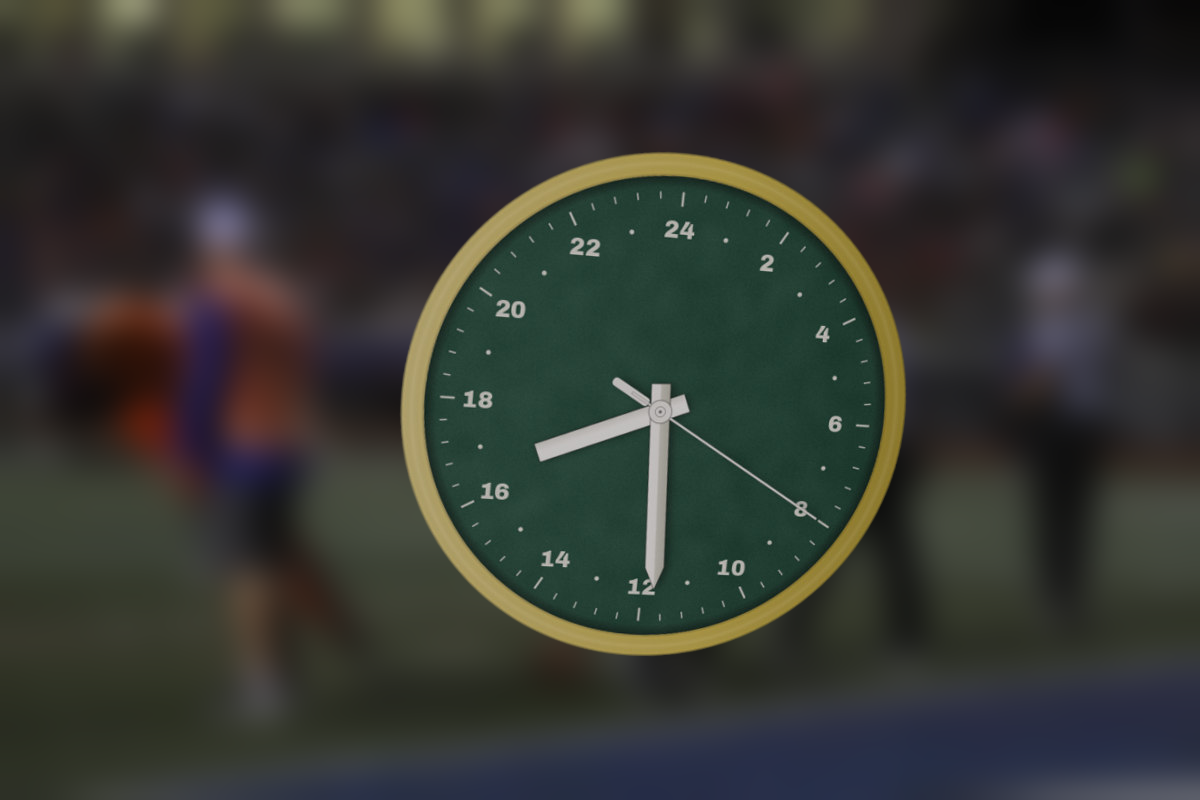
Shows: 16:29:20
